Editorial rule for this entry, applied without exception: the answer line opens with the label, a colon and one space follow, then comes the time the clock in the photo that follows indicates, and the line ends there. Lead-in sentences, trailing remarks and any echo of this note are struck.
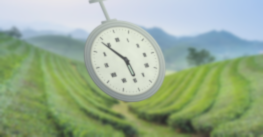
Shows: 5:54
